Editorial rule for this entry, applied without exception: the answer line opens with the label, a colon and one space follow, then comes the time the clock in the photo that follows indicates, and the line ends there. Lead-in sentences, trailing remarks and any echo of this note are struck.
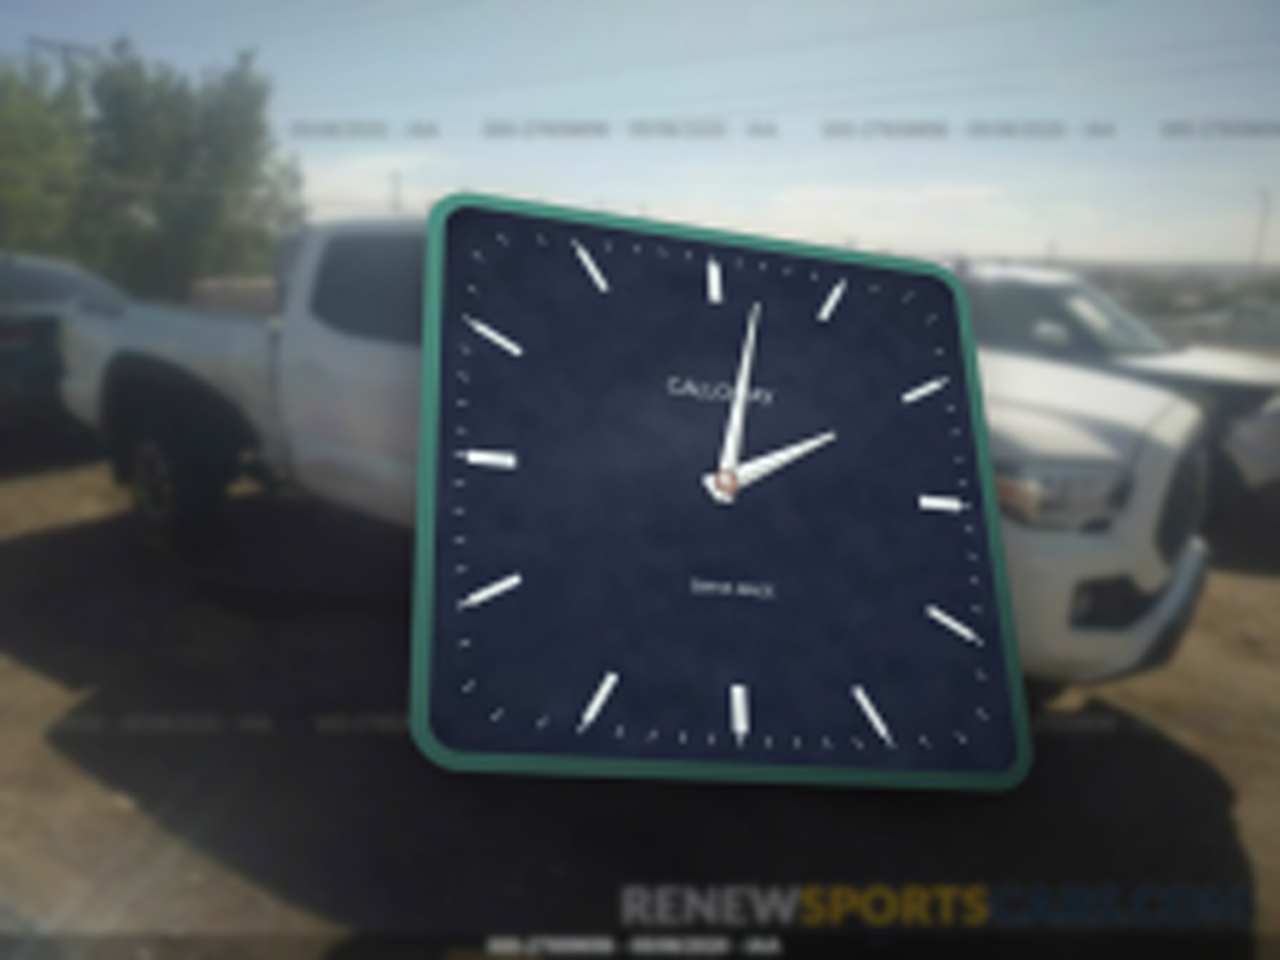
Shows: 2:02
